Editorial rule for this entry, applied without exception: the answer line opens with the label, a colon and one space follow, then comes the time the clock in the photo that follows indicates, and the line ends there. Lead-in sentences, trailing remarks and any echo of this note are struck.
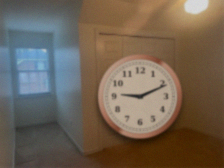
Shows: 9:11
